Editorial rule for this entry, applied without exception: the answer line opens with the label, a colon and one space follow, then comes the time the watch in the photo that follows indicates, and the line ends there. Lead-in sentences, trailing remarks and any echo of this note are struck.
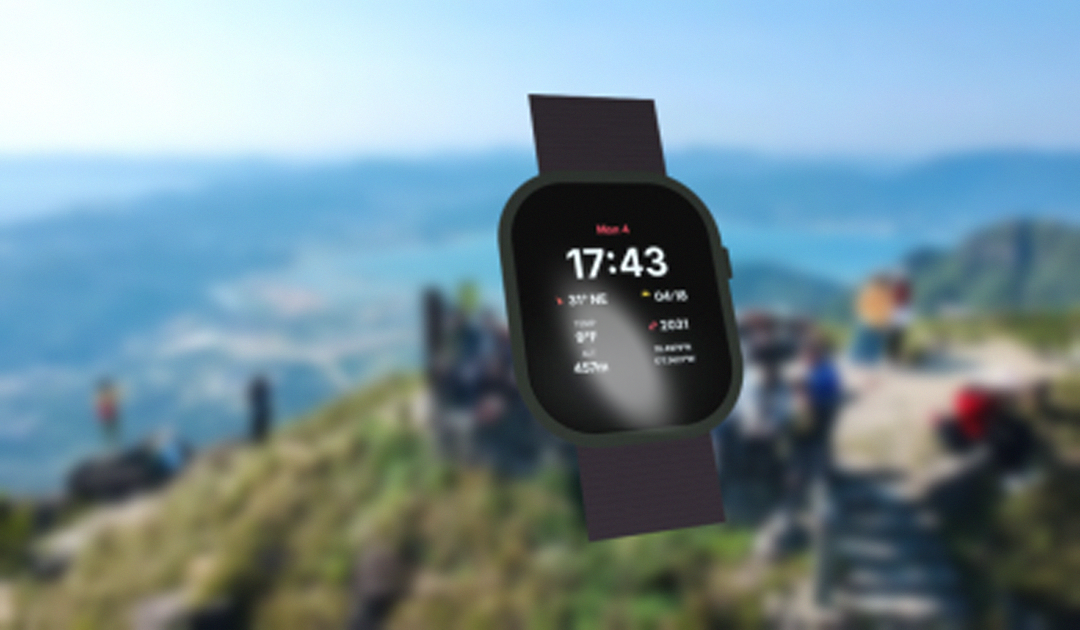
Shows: 17:43
